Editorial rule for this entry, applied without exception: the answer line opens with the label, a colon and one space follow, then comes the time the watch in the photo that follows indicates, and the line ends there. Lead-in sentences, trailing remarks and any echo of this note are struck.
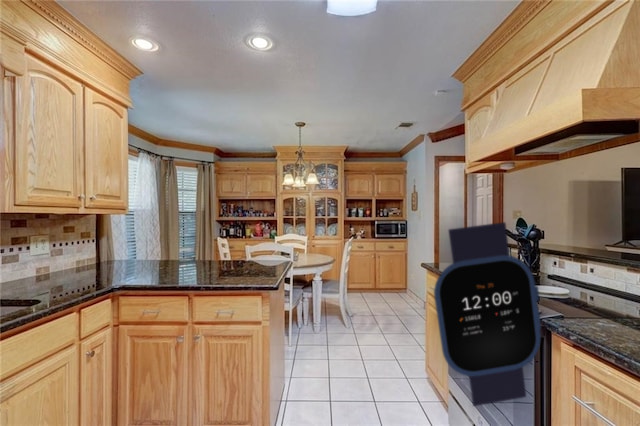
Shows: 12:00
